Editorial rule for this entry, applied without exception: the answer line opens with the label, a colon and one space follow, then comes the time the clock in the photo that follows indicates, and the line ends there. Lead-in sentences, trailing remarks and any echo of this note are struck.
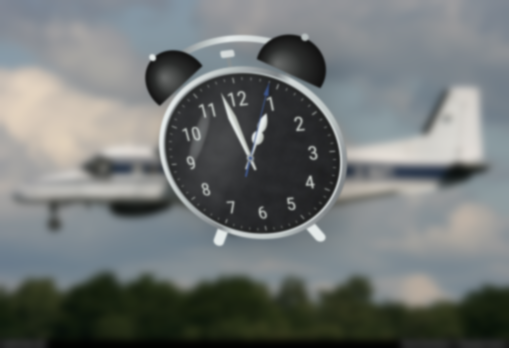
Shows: 12:58:04
